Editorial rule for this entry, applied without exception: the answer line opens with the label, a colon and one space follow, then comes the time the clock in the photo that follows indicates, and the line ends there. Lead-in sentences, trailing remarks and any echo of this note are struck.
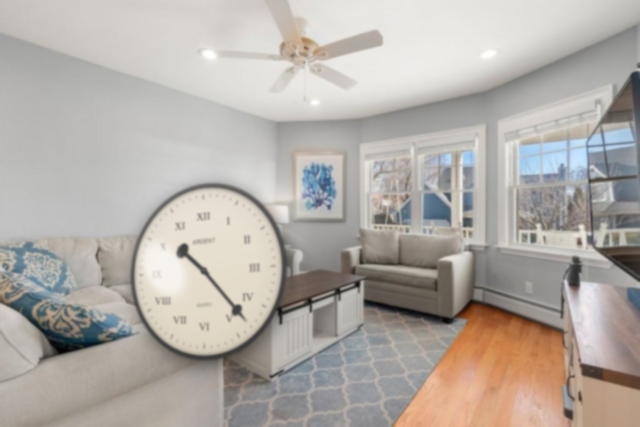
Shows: 10:23
